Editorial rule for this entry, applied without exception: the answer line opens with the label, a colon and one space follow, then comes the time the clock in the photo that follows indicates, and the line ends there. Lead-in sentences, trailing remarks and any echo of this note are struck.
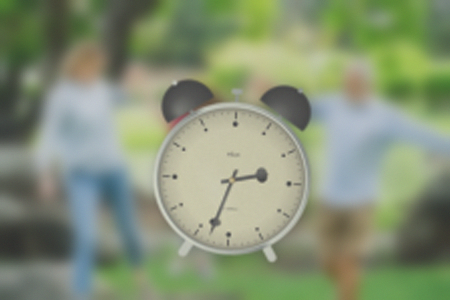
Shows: 2:33
